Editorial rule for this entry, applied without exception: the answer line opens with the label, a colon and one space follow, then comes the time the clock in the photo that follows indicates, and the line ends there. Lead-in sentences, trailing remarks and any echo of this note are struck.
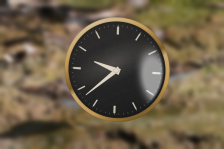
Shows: 9:38
